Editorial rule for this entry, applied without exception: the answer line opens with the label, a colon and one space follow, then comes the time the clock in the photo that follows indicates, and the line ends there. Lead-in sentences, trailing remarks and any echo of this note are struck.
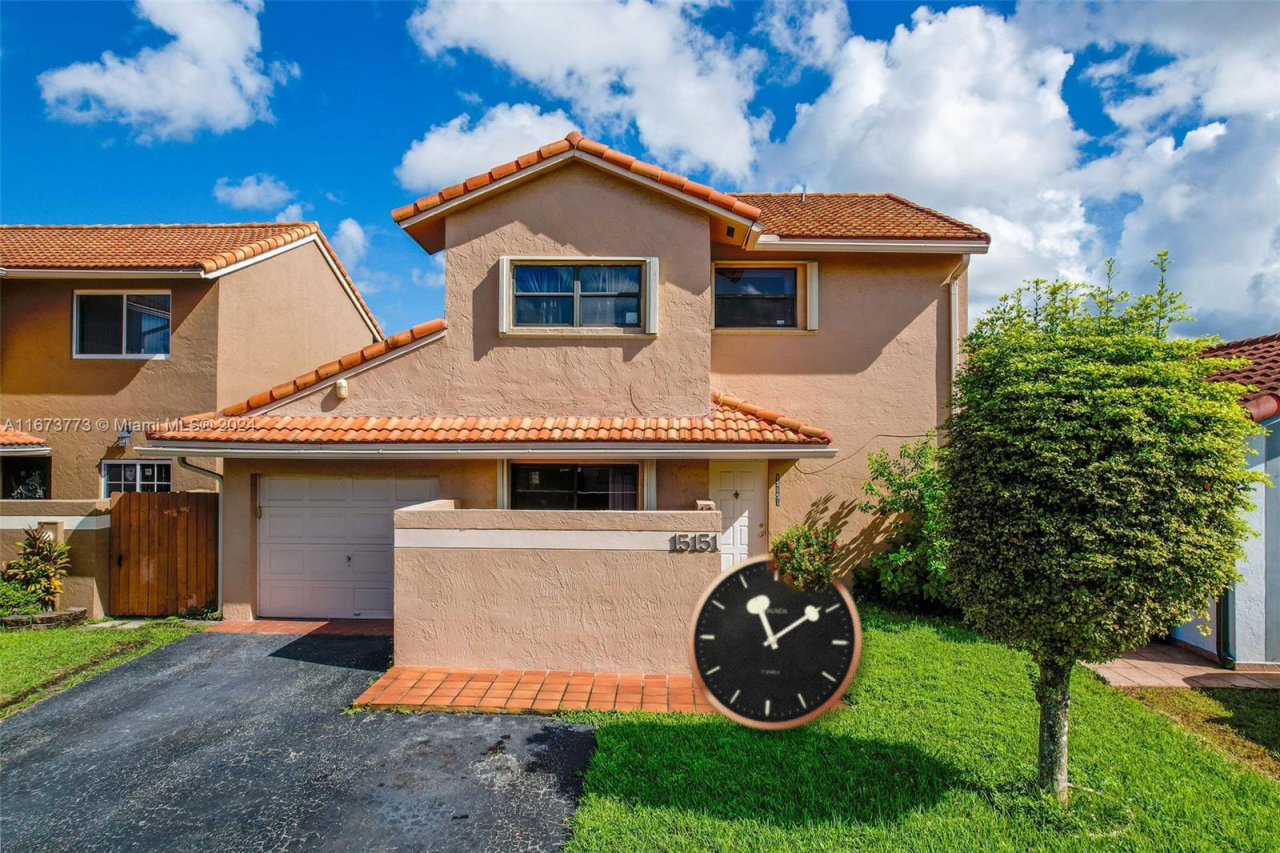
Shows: 11:09
